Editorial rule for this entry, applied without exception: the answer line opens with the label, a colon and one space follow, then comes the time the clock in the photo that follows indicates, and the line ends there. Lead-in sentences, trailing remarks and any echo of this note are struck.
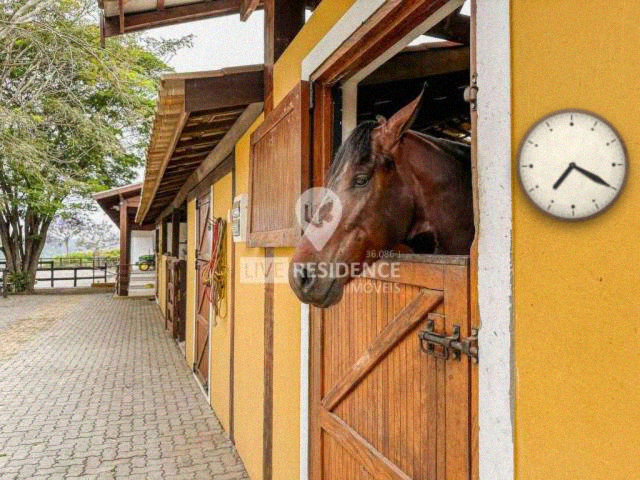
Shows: 7:20
